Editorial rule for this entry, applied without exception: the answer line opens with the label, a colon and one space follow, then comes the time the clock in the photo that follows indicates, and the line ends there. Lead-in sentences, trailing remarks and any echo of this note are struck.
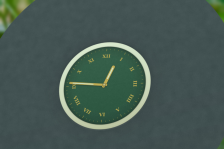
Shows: 12:46
